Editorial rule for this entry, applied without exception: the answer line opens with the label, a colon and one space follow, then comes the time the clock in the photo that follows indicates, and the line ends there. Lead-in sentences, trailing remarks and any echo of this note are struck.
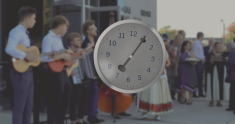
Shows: 7:05
